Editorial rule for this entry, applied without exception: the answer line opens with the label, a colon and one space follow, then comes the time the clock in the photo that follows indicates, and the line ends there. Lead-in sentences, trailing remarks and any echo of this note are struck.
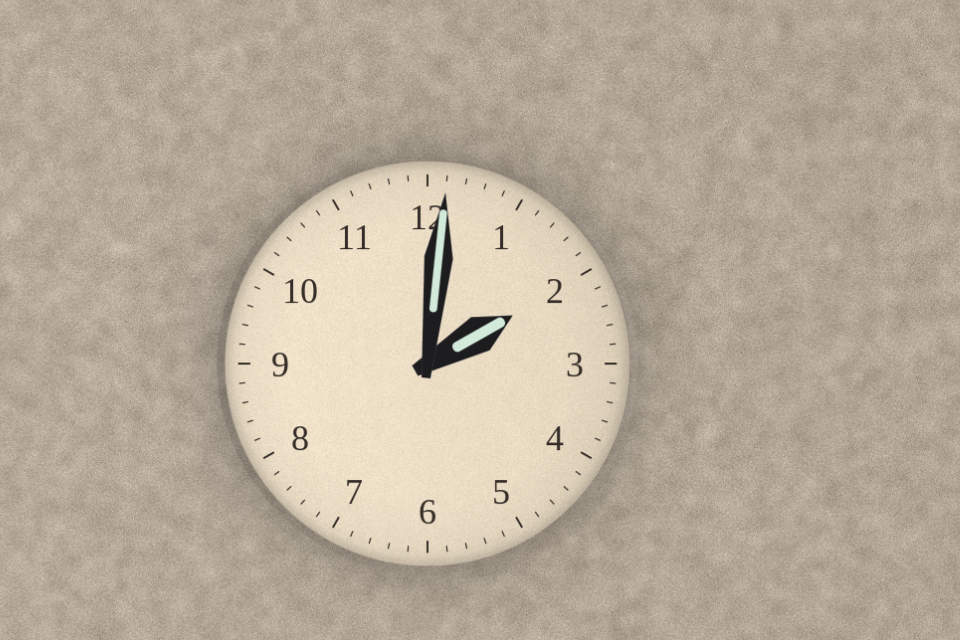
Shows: 2:01
